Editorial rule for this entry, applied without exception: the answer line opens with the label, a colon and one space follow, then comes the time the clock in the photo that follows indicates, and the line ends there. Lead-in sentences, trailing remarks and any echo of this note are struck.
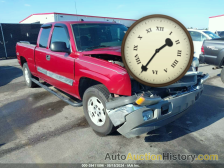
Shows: 1:35
